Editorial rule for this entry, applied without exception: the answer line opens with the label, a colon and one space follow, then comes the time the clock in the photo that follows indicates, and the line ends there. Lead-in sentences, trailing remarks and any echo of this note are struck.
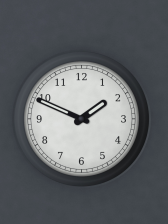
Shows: 1:49
